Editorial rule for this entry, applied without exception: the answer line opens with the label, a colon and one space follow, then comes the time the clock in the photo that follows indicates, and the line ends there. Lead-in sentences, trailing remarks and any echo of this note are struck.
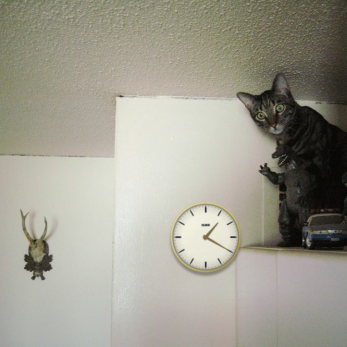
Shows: 1:20
